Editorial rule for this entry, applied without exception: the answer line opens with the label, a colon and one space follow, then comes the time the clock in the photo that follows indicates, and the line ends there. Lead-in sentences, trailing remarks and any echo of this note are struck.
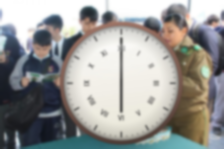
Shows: 6:00
